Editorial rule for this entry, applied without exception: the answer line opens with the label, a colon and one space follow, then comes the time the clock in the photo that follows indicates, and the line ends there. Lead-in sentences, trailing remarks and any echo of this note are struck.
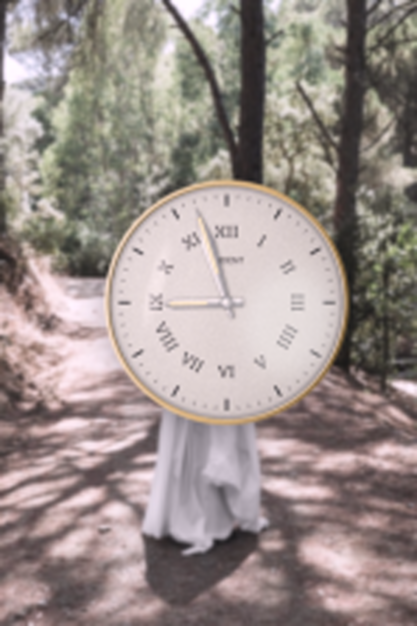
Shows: 8:57
